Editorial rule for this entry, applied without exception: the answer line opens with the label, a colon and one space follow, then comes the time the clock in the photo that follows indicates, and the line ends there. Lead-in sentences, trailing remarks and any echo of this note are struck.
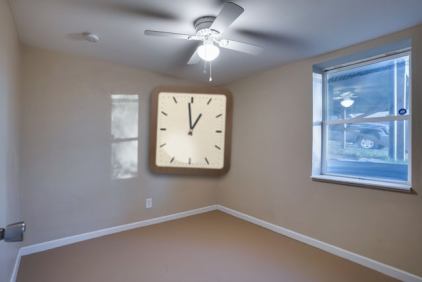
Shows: 12:59
